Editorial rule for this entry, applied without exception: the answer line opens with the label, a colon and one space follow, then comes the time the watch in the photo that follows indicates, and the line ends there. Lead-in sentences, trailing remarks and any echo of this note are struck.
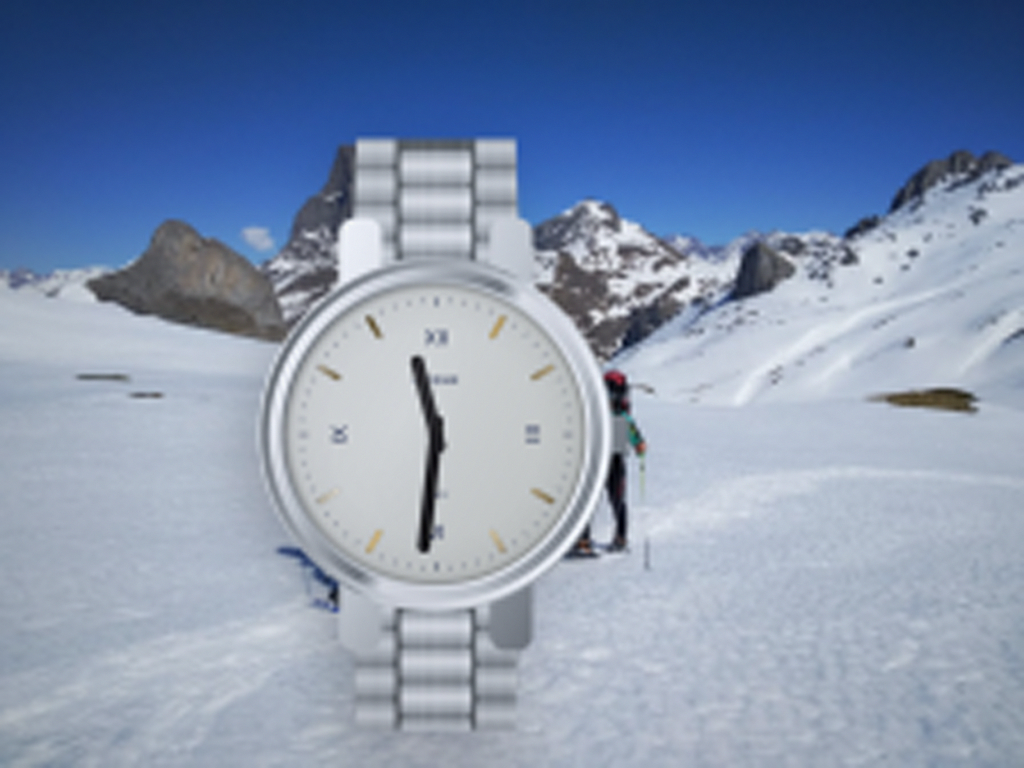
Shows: 11:31
